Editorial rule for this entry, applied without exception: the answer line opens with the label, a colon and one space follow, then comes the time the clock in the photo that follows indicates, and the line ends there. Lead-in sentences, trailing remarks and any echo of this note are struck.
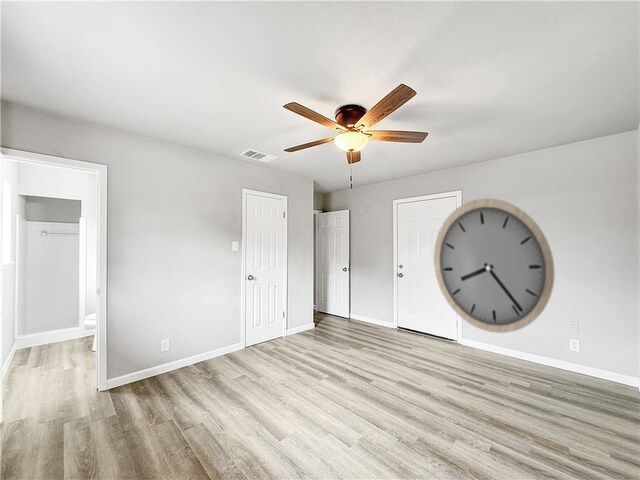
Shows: 8:24
